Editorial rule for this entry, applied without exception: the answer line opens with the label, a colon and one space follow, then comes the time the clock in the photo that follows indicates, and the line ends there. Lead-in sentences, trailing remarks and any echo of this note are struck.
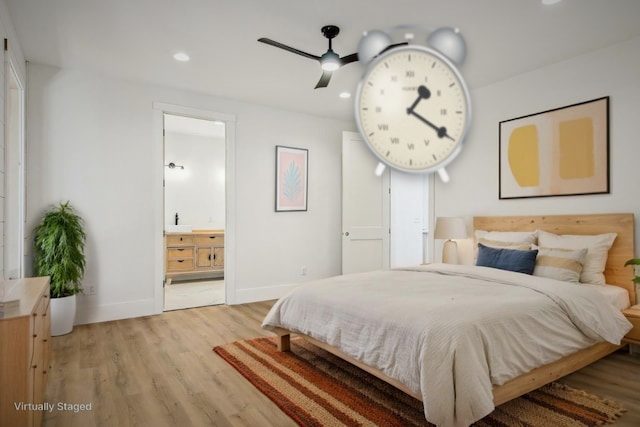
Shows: 1:20
